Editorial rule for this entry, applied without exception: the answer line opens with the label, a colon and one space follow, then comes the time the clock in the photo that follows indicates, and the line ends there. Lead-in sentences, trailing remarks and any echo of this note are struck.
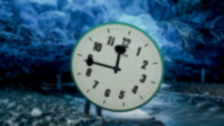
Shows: 11:44
